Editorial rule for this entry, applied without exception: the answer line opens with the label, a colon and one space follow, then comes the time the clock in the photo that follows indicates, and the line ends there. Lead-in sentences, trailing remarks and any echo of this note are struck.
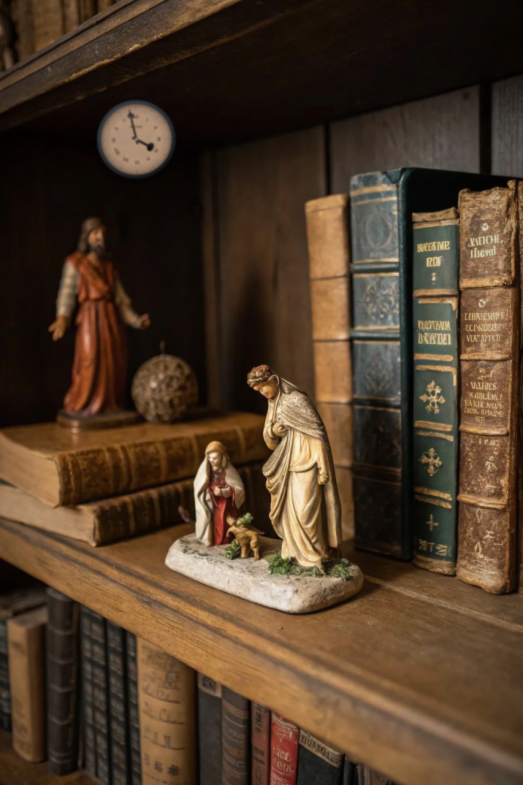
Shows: 3:58
